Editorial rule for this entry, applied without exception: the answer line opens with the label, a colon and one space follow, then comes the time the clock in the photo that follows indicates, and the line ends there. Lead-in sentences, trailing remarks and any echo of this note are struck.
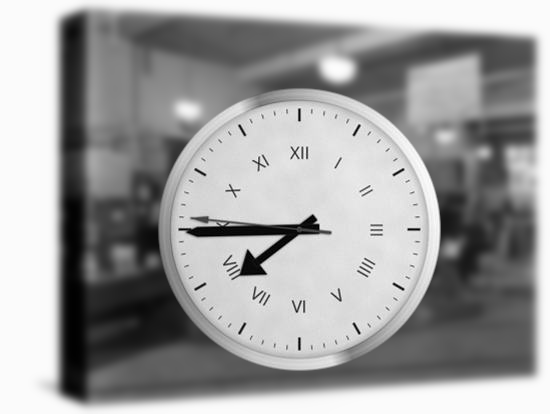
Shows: 7:44:46
